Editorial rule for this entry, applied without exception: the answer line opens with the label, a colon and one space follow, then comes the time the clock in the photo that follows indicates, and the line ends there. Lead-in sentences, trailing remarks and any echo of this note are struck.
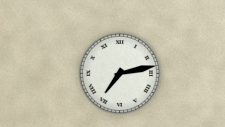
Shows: 7:13
